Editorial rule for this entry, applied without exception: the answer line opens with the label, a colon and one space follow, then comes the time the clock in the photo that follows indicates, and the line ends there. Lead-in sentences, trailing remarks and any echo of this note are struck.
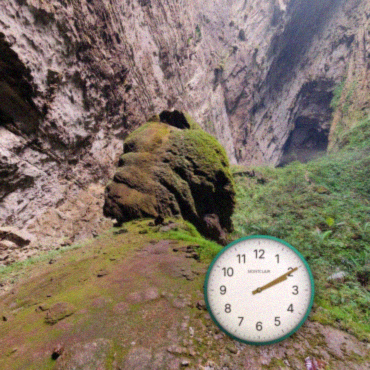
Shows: 2:10
